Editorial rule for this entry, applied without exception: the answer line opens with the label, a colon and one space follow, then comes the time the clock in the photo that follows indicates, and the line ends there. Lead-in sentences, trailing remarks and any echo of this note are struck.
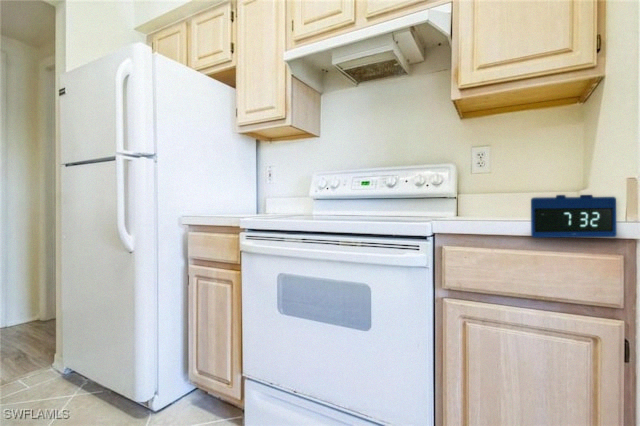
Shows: 7:32
